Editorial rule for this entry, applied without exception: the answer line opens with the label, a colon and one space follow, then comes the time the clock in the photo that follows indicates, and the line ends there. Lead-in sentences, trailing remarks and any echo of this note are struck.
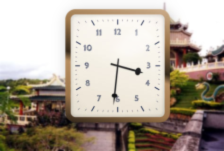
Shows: 3:31
